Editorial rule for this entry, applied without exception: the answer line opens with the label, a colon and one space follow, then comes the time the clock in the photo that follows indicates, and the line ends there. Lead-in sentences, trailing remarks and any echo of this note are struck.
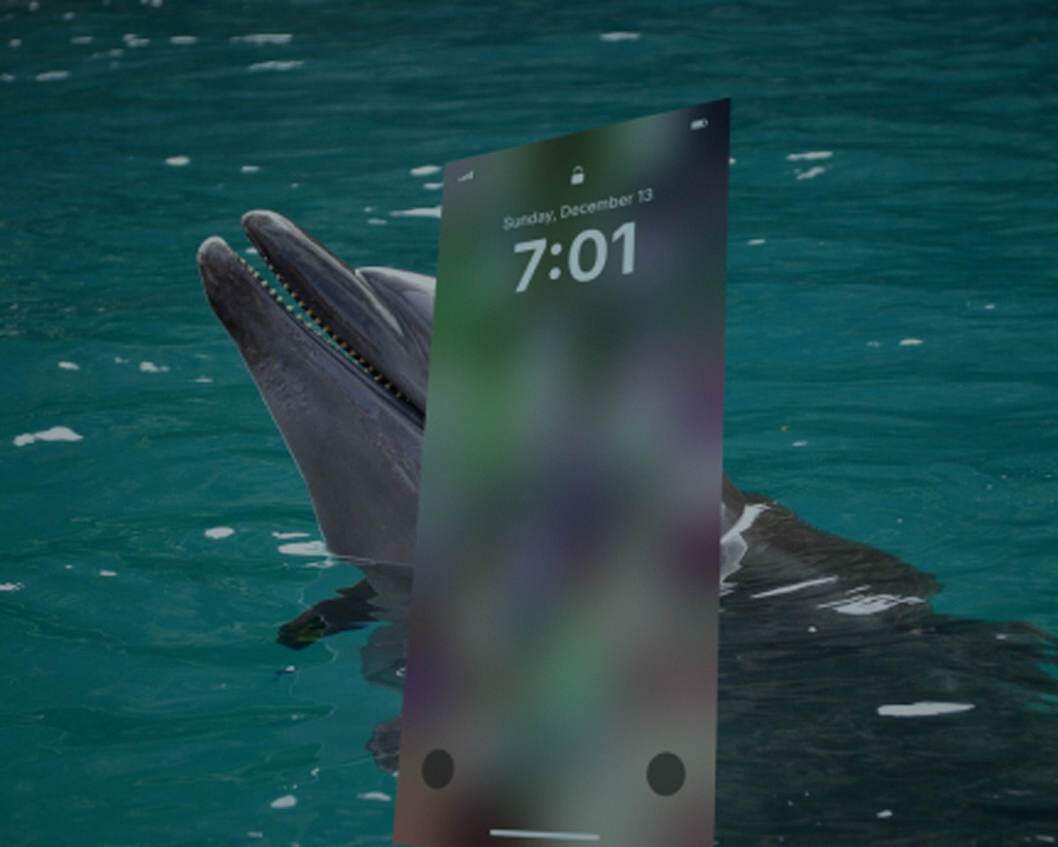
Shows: 7:01
